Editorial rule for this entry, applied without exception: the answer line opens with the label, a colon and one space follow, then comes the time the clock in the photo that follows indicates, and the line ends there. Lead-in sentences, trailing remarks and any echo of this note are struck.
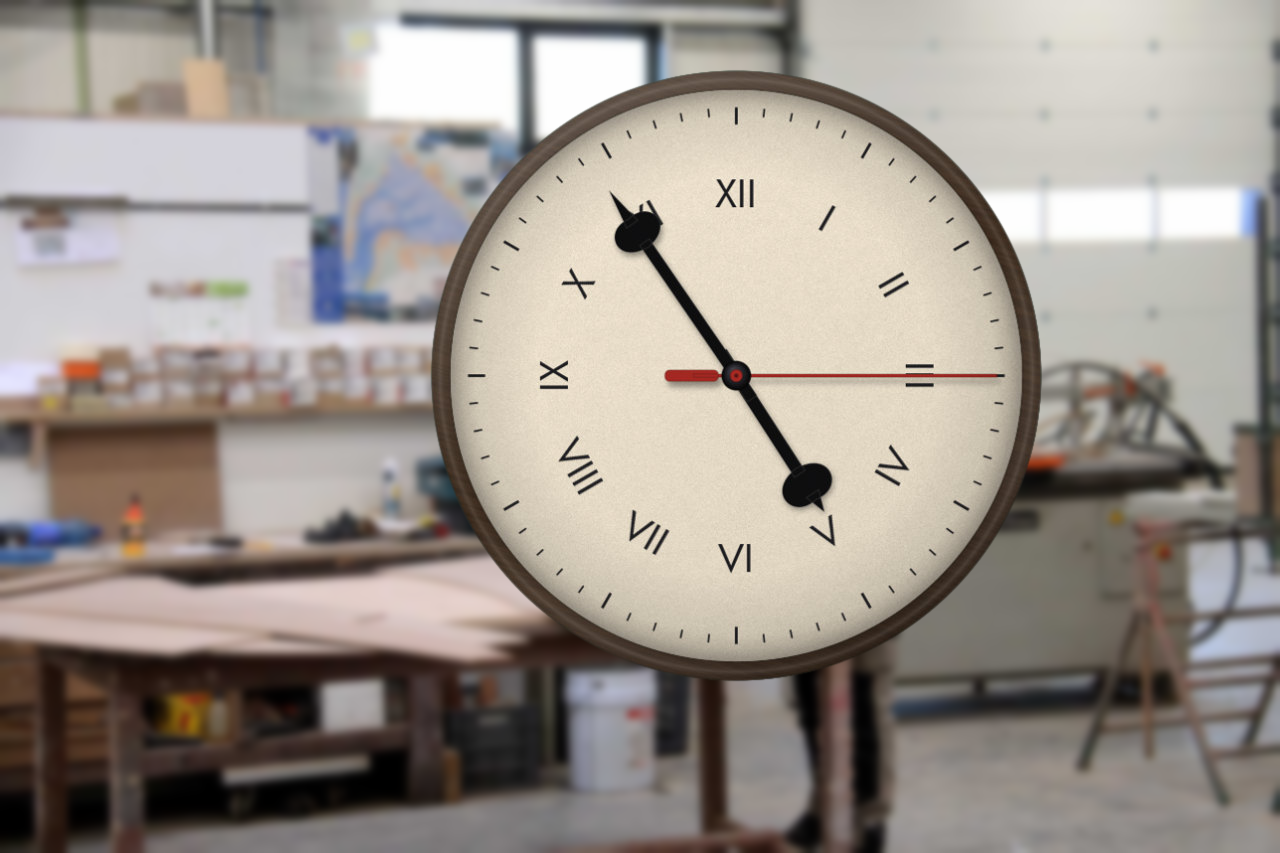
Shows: 4:54:15
